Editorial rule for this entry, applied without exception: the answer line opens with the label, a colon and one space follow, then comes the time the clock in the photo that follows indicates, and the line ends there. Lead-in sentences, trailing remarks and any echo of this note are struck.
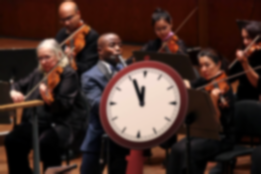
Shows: 11:56
